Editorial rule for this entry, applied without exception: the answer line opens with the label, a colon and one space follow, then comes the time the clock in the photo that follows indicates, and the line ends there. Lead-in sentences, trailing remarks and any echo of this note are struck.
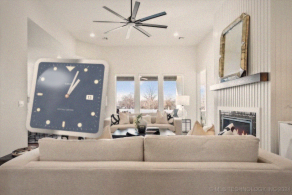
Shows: 1:03
